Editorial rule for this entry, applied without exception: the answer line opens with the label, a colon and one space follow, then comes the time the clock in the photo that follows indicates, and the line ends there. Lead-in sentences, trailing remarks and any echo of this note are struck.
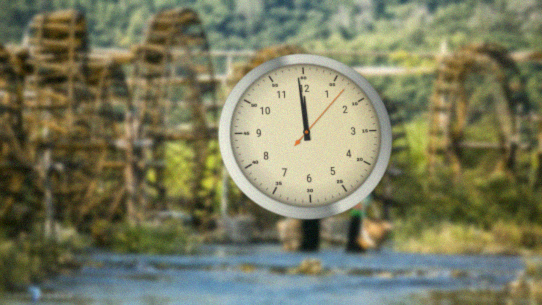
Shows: 11:59:07
